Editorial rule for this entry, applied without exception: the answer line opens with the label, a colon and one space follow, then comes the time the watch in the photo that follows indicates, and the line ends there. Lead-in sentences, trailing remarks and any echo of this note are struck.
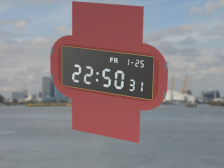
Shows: 22:50:31
